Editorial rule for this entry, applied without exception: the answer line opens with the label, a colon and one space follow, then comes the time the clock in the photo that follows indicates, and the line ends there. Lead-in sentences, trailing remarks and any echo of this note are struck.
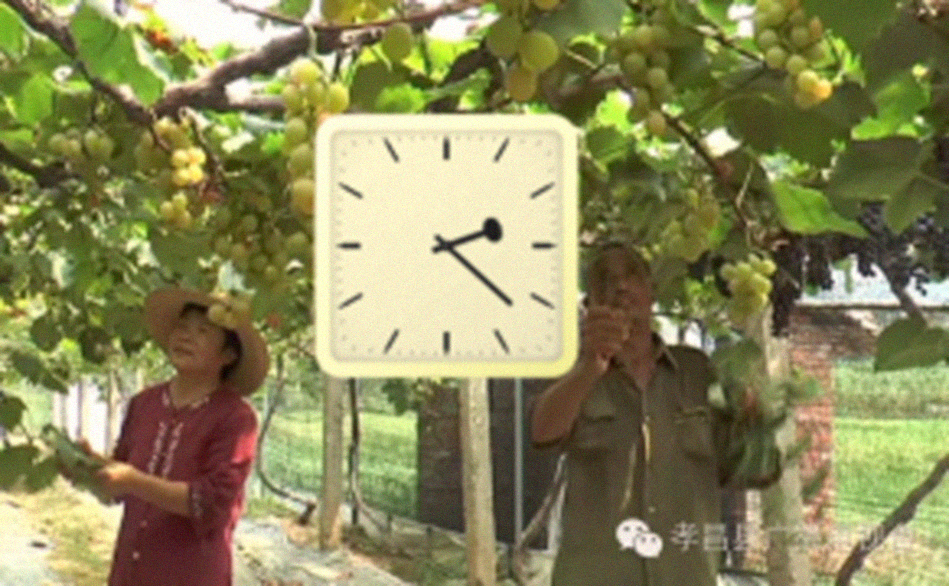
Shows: 2:22
